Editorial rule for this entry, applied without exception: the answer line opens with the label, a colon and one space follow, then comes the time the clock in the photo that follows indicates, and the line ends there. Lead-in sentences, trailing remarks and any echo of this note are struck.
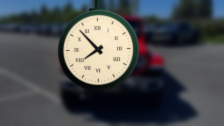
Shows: 7:53
